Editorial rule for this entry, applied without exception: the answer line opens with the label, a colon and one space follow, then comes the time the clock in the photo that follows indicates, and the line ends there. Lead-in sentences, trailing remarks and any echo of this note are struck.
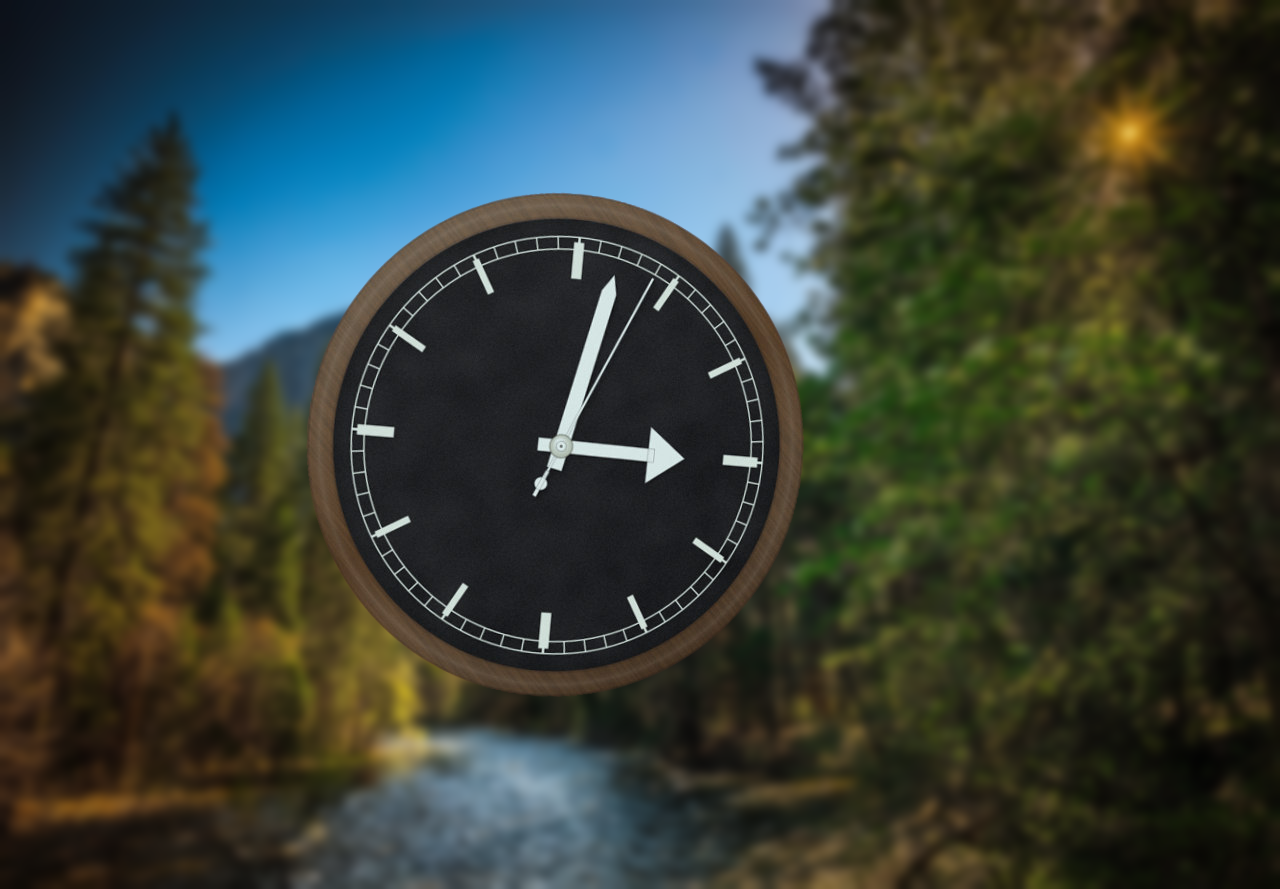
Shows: 3:02:04
